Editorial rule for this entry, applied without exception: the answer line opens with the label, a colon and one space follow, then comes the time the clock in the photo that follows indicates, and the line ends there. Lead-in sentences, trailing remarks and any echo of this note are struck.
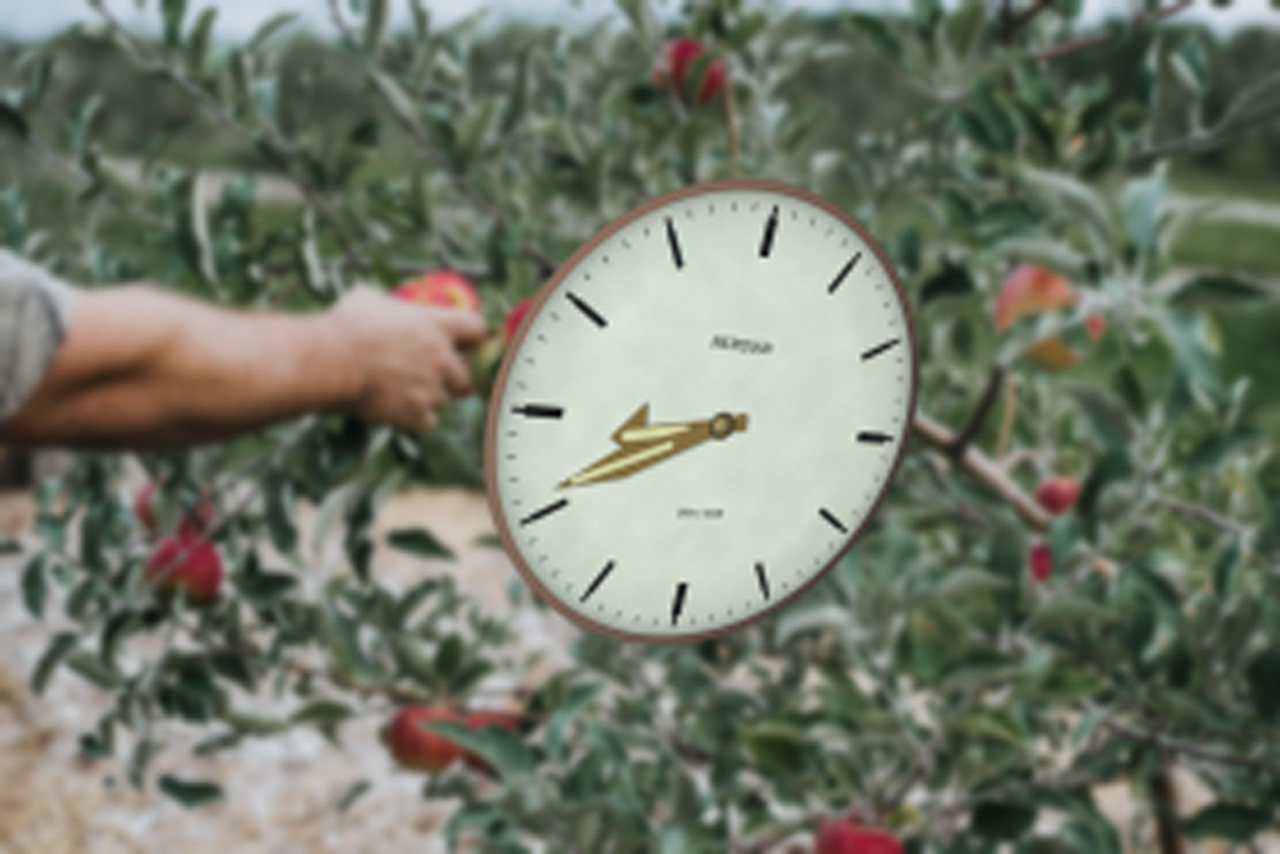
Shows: 8:41
